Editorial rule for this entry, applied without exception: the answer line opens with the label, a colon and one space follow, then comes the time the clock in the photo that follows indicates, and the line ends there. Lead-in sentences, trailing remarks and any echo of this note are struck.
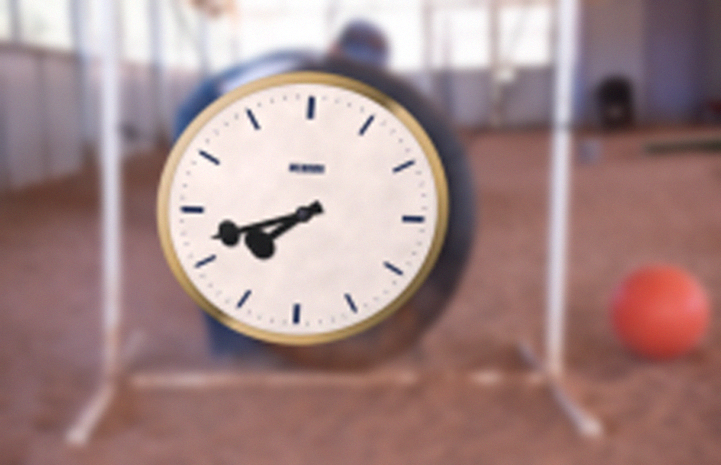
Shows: 7:42
